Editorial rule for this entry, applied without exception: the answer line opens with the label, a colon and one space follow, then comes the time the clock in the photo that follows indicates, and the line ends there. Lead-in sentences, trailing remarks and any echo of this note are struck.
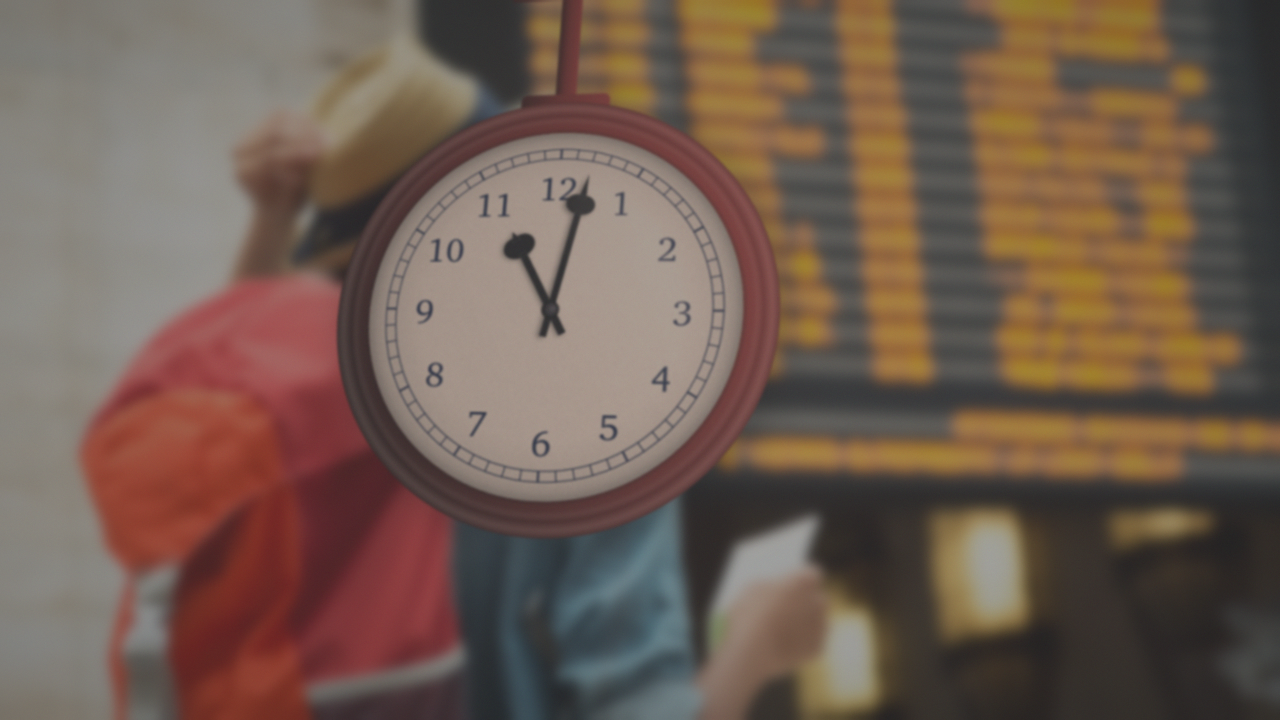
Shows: 11:02
